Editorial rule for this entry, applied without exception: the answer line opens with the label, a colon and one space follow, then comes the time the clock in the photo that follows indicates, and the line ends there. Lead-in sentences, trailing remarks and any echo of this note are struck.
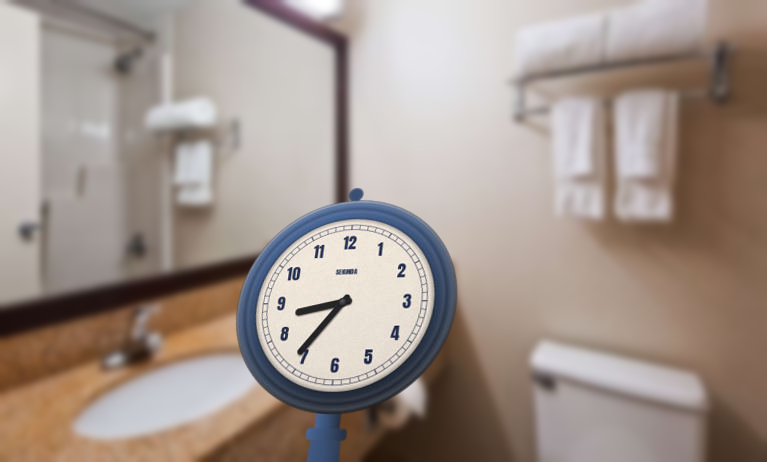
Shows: 8:36
